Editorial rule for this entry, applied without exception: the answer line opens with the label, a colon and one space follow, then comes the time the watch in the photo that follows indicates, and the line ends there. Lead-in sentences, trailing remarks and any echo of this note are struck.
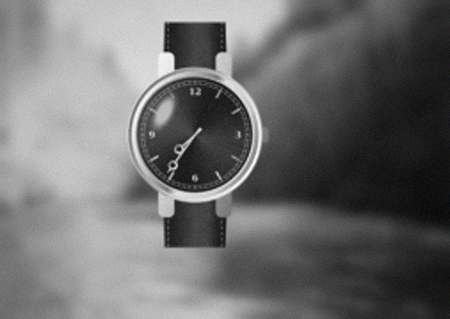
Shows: 7:36
